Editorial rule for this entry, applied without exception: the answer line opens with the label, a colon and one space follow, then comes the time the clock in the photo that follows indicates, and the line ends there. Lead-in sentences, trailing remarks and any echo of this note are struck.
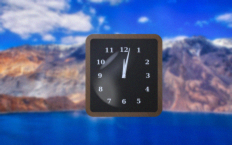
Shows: 12:02
